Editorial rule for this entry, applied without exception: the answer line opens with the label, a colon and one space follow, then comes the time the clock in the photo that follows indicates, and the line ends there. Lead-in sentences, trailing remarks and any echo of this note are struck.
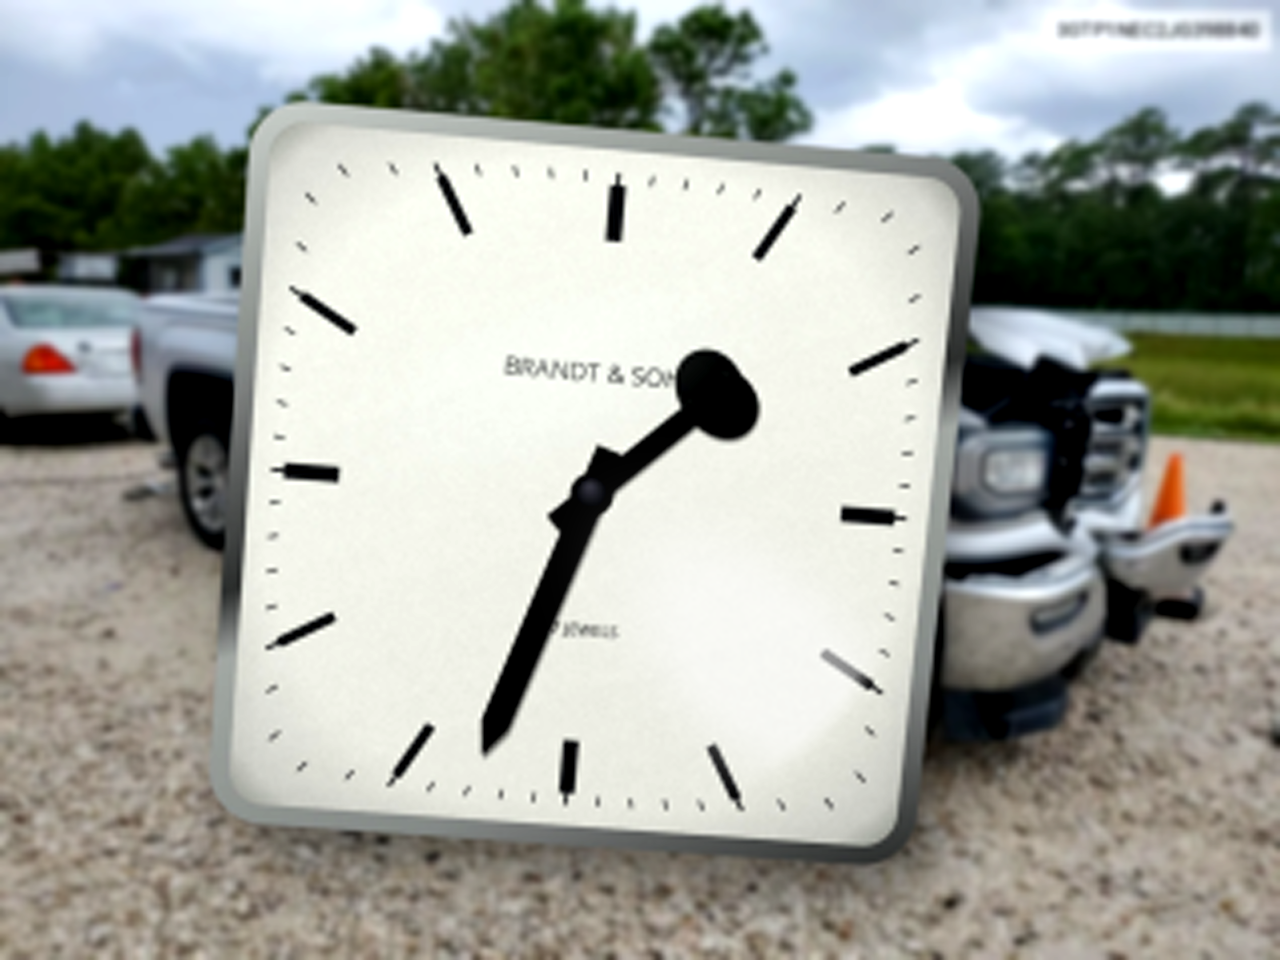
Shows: 1:33
